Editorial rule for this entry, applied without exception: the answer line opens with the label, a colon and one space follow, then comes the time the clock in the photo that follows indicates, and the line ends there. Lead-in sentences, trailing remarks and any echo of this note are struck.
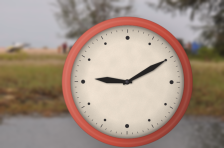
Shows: 9:10
